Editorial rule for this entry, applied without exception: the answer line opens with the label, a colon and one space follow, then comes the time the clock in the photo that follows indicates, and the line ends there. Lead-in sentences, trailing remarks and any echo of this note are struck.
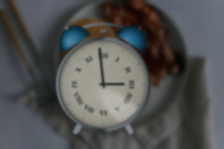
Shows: 2:59
